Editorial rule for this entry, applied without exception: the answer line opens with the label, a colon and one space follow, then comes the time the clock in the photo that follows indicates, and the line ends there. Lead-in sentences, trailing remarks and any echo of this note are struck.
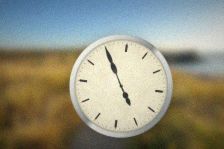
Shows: 4:55
